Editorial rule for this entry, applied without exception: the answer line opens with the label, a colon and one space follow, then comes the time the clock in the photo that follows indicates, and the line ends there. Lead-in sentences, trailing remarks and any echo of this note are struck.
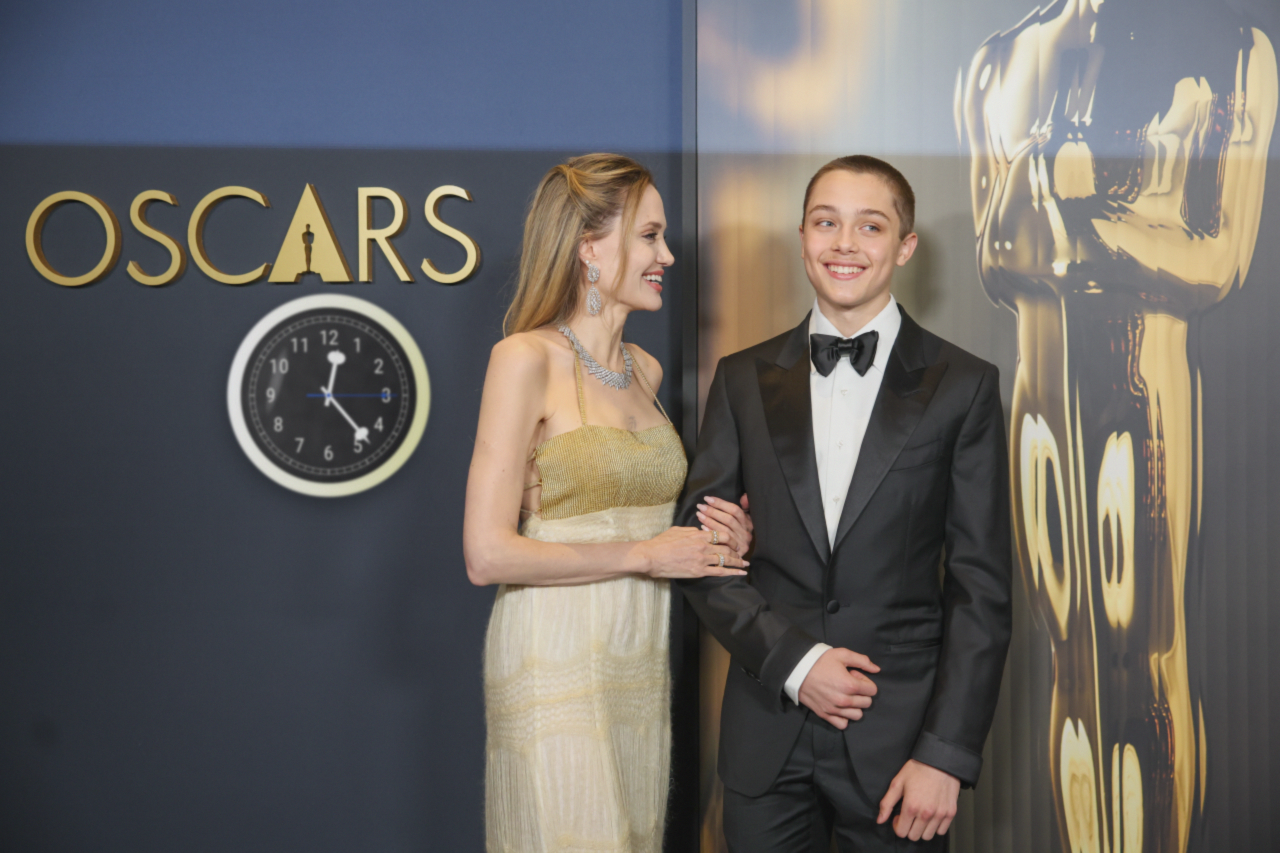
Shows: 12:23:15
